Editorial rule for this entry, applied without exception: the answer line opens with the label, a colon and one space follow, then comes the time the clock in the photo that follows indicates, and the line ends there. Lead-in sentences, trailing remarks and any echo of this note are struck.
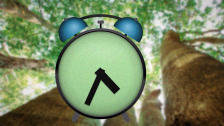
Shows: 4:34
